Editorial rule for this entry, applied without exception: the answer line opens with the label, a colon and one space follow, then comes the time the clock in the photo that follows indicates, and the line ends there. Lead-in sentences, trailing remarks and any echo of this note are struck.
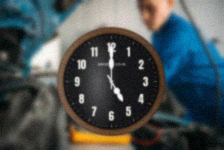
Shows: 5:00
